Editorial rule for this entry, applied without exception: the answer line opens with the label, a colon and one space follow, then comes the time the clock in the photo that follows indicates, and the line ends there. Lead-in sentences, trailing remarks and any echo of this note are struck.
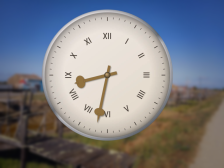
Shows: 8:32
